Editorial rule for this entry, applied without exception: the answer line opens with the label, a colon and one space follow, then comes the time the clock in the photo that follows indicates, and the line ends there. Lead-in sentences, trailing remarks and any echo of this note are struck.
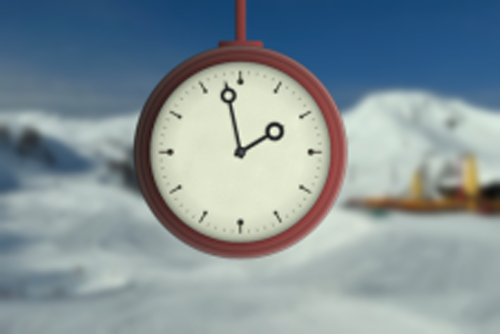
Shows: 1:58
